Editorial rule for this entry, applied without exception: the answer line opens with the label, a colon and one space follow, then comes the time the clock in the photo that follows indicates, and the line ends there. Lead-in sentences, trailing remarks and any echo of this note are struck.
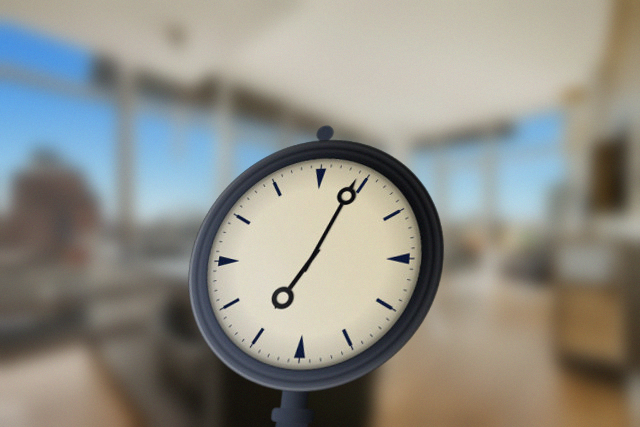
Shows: 7:04
